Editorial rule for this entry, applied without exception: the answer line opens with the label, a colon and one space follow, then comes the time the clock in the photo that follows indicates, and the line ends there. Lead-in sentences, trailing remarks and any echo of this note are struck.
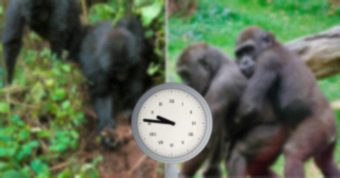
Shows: 9:46
